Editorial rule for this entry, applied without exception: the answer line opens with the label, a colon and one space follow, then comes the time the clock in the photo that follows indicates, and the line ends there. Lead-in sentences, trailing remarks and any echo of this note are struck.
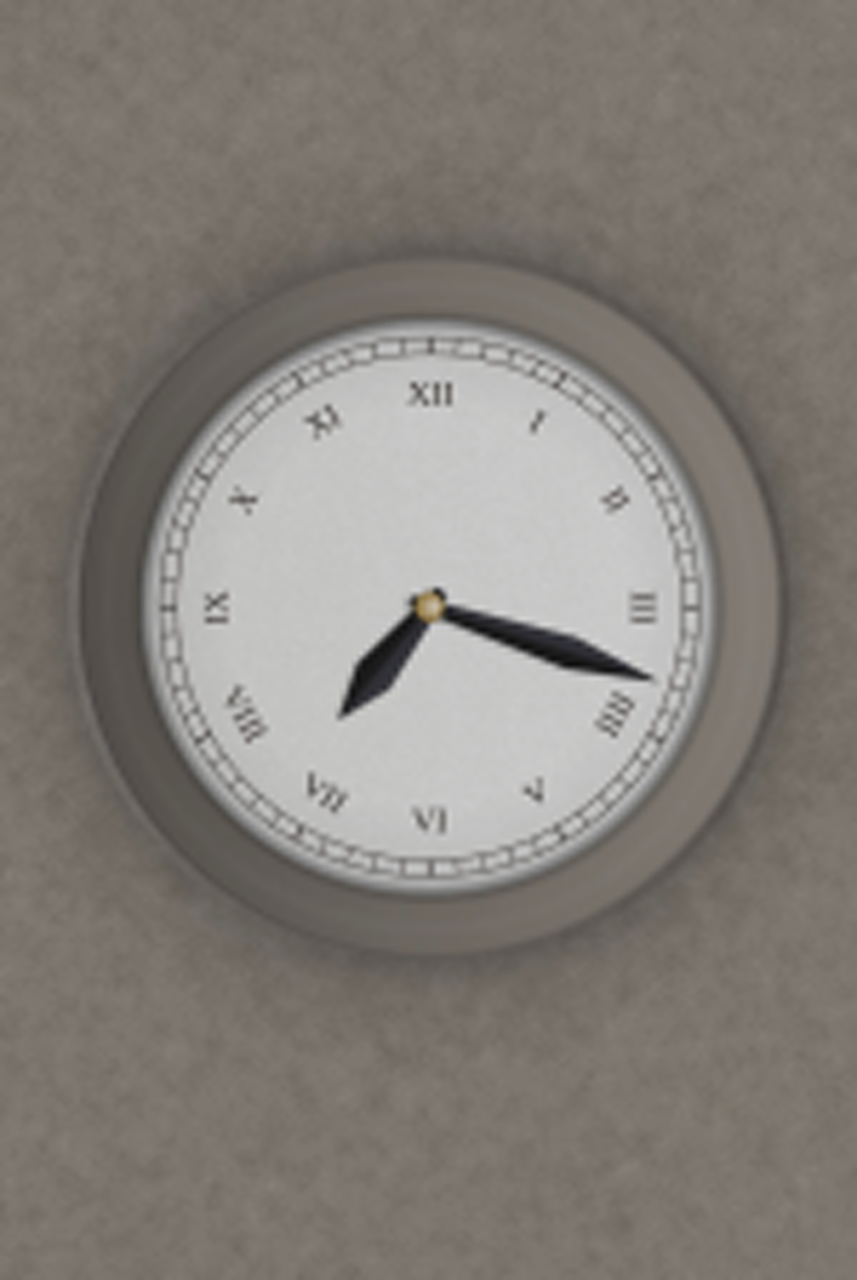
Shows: 7:18
